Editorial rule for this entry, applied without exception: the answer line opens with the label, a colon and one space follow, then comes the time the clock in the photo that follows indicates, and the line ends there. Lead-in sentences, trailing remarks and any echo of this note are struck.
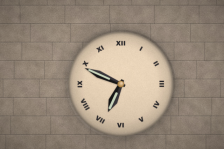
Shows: 6:49
